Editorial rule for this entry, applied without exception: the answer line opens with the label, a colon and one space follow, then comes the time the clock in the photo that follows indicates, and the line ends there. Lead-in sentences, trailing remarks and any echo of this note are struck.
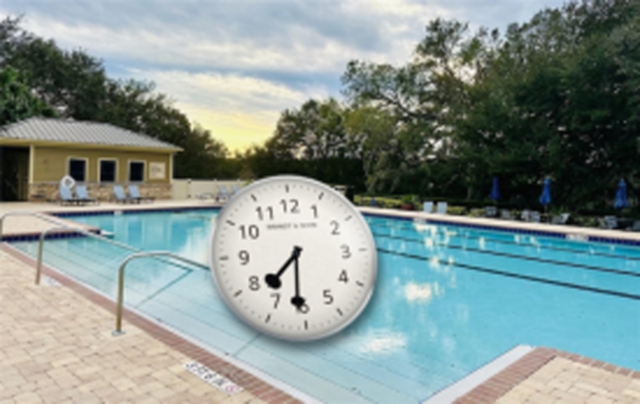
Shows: 7:31
